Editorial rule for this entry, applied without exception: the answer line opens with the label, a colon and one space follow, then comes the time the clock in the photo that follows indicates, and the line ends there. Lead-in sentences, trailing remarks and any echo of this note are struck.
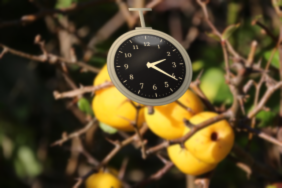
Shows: 2:21
